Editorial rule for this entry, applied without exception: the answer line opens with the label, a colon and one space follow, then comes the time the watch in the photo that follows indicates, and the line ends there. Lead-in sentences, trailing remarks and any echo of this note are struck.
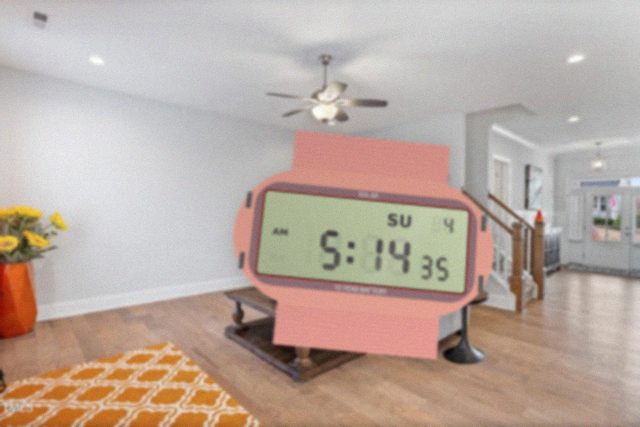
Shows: 5:14:35
